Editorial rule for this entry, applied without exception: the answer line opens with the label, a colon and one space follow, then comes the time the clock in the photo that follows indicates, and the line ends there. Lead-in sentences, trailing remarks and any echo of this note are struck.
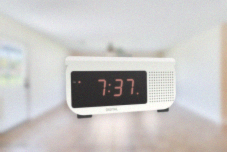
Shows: 7:37
